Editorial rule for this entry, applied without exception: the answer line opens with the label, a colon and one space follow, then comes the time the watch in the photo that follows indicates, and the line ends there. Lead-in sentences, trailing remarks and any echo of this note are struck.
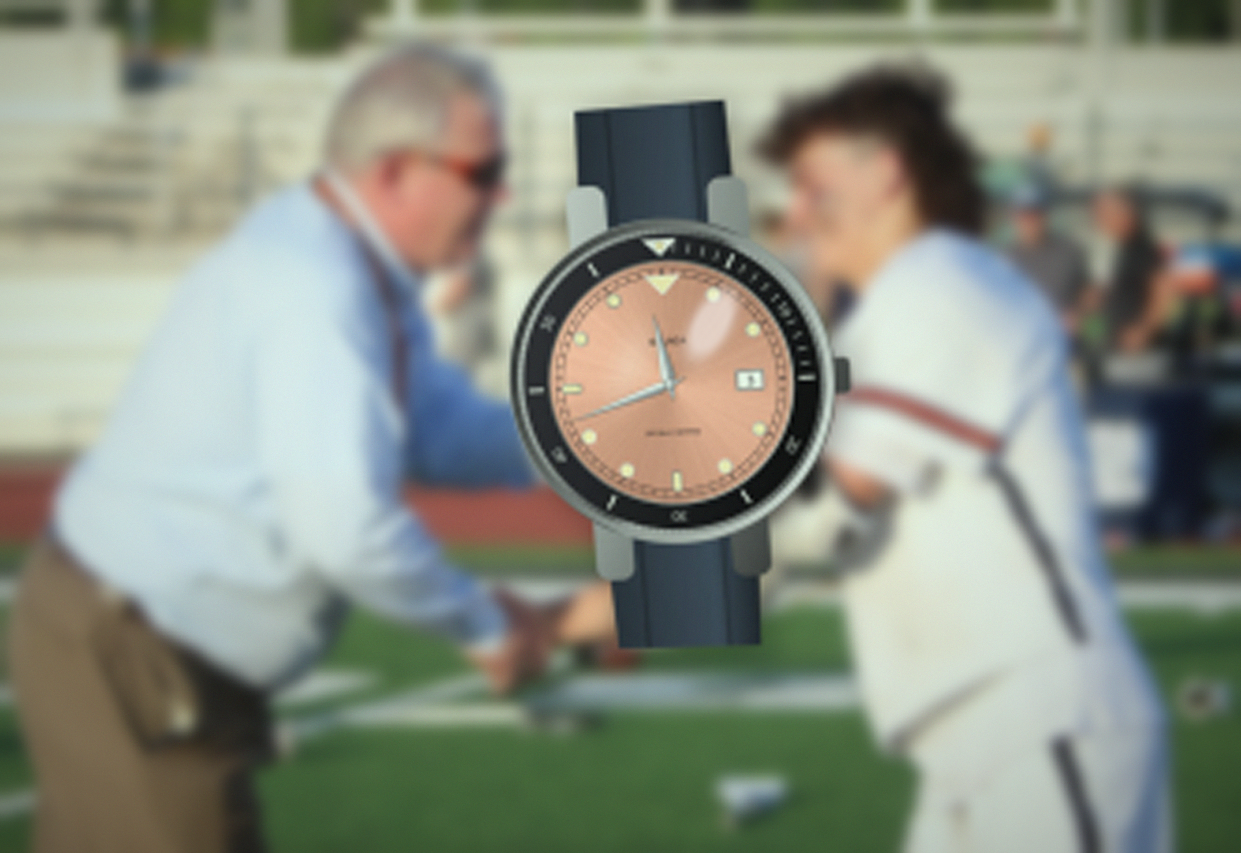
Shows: 11:42
